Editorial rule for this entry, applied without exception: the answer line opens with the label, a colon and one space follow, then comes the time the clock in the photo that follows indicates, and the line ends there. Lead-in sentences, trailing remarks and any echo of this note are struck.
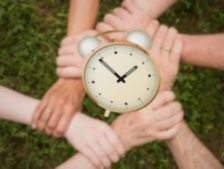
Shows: 1:54
